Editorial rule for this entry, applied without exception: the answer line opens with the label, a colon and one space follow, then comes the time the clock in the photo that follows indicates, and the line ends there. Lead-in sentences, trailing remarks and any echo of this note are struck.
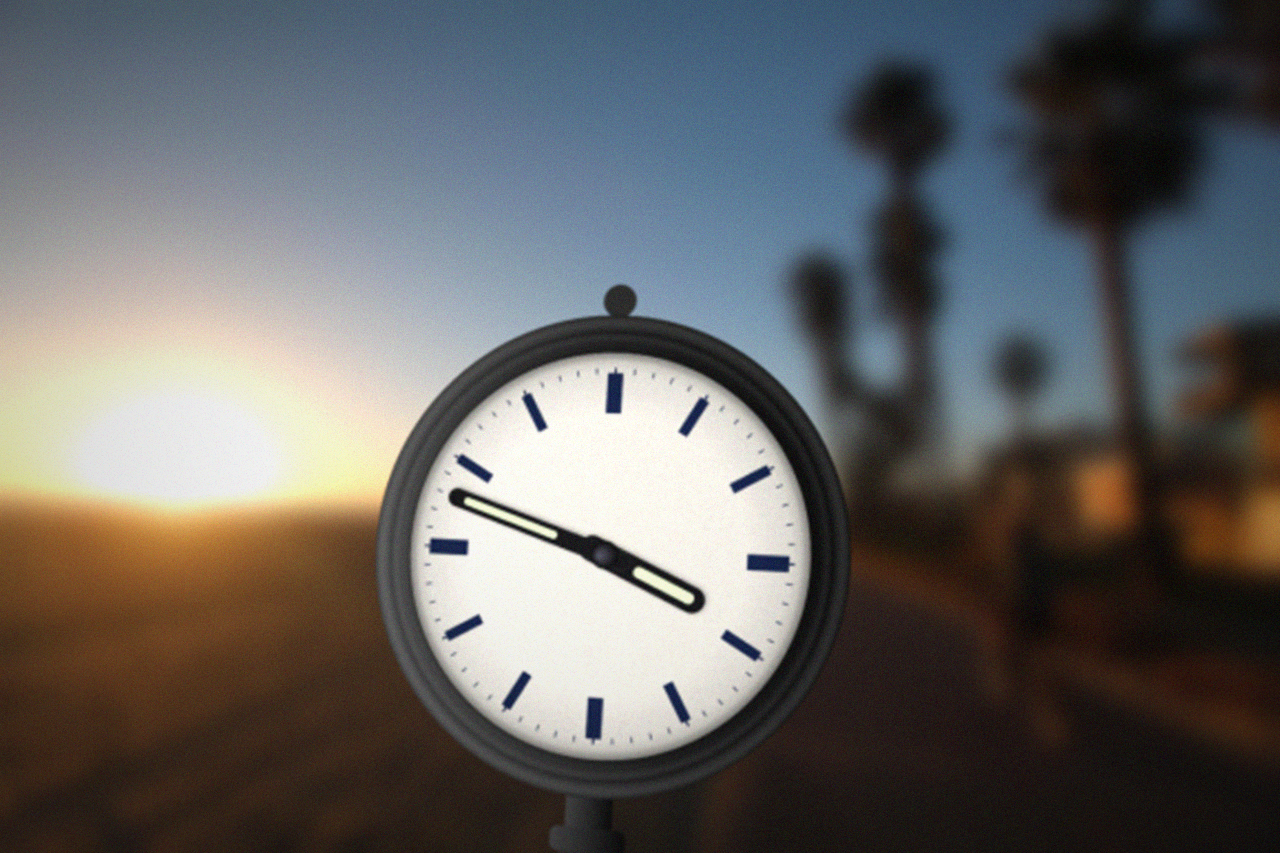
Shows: 3:48
